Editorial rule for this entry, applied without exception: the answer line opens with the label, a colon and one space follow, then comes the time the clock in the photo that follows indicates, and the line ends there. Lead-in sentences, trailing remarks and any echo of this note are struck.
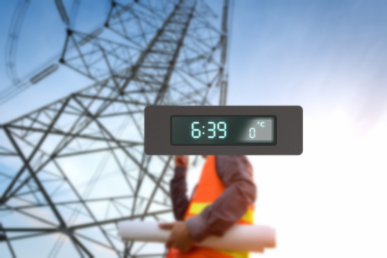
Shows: 6:39
